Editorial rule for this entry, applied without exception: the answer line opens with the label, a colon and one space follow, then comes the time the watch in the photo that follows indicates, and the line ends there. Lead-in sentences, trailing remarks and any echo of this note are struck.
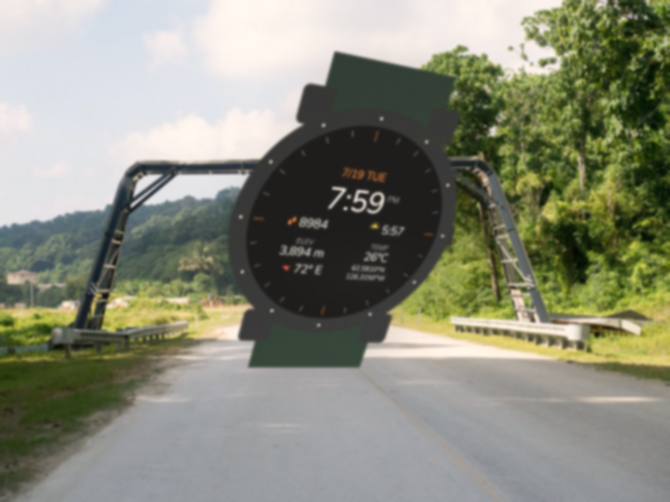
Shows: 7:59
